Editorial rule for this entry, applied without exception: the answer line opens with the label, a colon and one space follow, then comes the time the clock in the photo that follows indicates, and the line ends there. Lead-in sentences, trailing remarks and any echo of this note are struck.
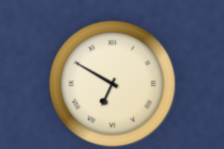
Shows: 6:50
